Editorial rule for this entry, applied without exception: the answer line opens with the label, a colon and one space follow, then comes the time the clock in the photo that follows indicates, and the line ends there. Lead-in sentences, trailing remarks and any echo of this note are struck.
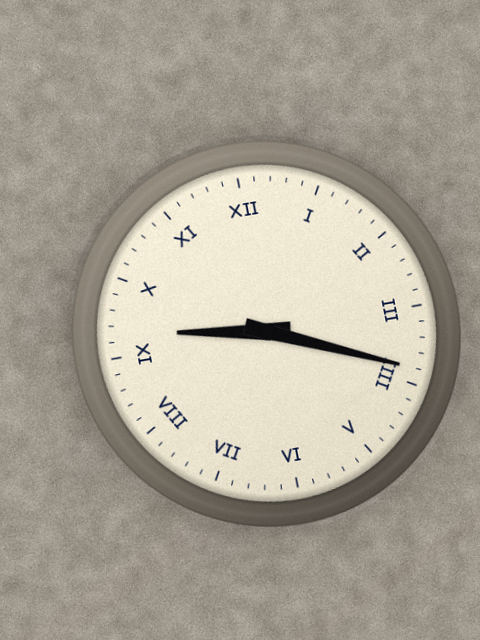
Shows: 9:19
